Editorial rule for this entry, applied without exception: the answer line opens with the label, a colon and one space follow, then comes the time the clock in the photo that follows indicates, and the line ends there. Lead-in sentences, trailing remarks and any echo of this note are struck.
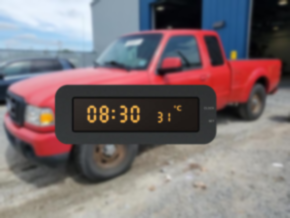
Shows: 8:30
